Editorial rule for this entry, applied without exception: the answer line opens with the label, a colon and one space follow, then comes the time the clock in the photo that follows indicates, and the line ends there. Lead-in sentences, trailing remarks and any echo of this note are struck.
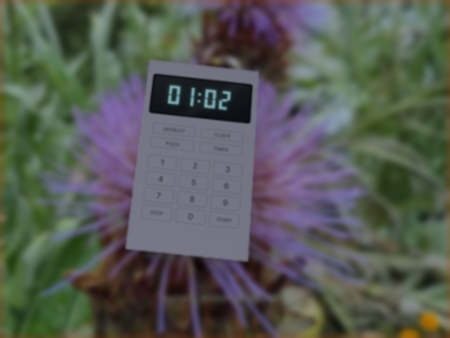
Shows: 1:02
